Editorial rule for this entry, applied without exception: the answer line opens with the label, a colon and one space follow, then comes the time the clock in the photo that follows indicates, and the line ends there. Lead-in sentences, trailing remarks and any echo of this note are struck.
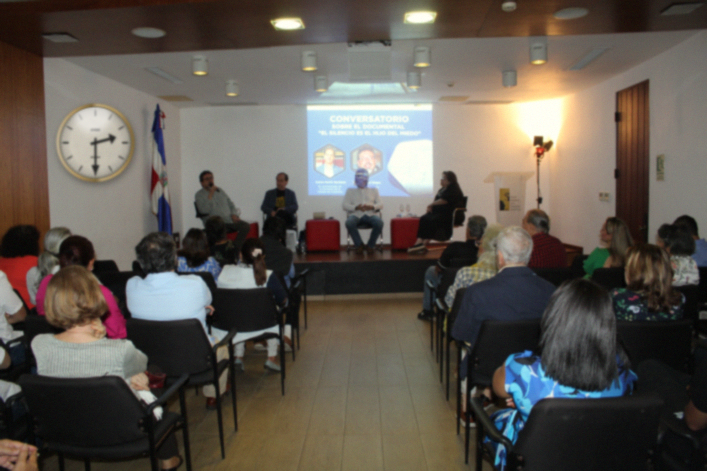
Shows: 2:30
